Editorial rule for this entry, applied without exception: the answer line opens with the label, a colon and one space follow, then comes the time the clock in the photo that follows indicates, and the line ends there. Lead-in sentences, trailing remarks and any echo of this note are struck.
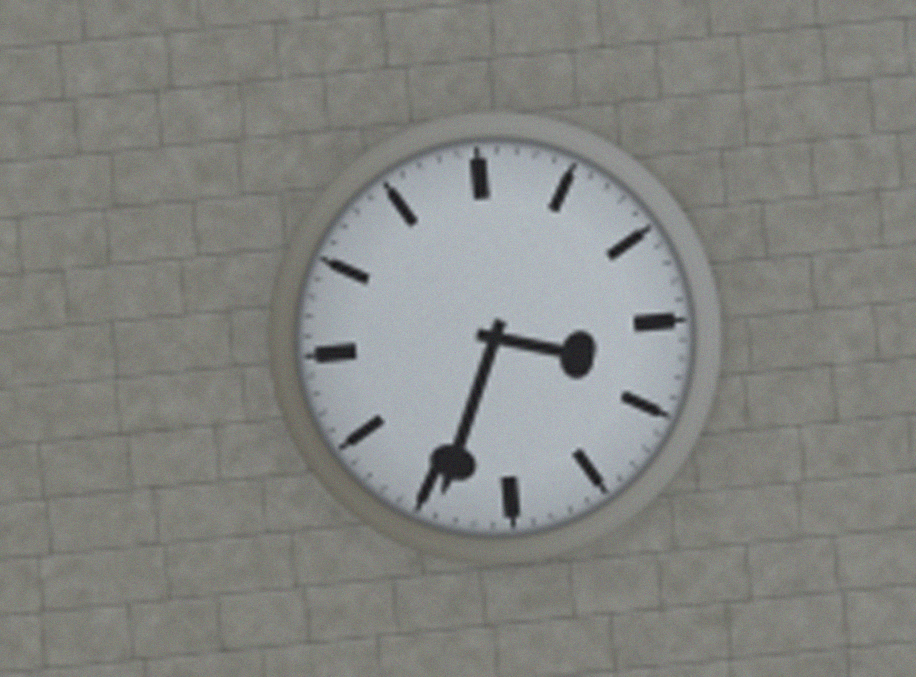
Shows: 3:34
